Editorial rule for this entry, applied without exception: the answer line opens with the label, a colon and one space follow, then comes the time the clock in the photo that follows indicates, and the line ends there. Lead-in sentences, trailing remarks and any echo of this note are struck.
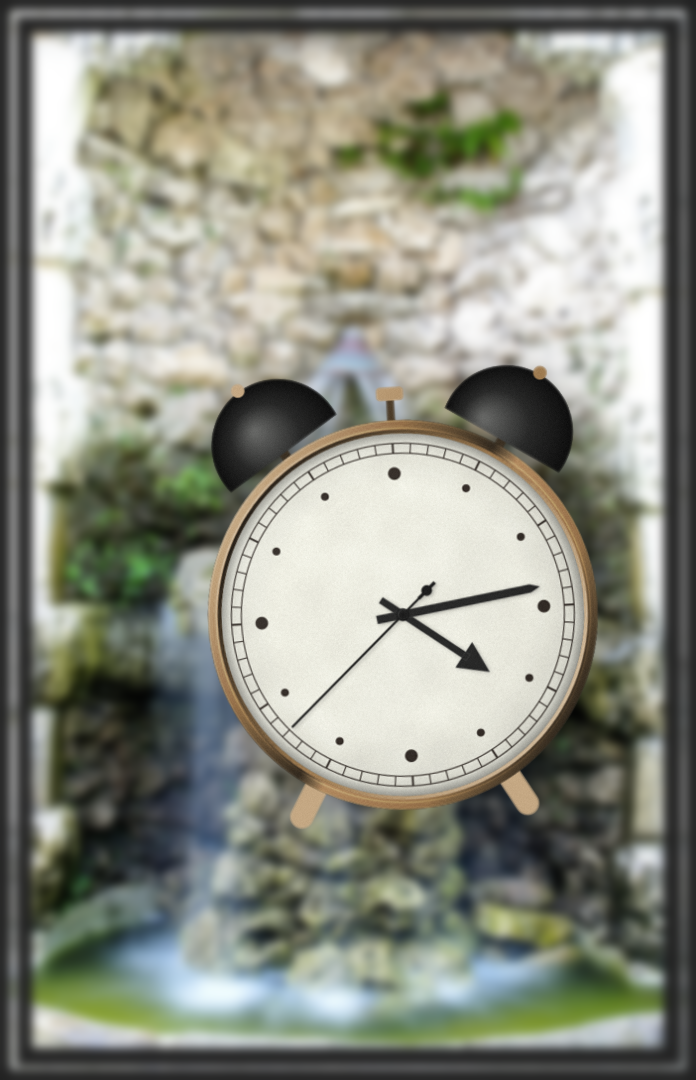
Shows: 4:13:38
